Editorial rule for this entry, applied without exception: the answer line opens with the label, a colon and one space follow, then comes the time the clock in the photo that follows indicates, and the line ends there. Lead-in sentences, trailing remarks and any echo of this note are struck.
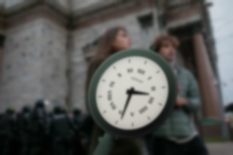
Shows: 2:29
